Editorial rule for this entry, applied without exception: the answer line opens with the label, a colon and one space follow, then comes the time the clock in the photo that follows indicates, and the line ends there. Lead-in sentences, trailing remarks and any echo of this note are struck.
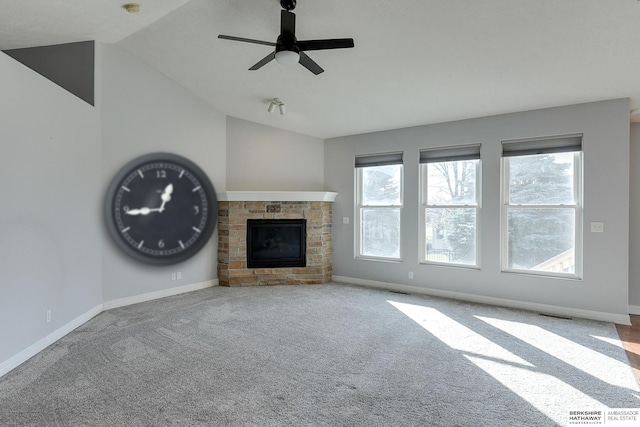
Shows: 12:44
